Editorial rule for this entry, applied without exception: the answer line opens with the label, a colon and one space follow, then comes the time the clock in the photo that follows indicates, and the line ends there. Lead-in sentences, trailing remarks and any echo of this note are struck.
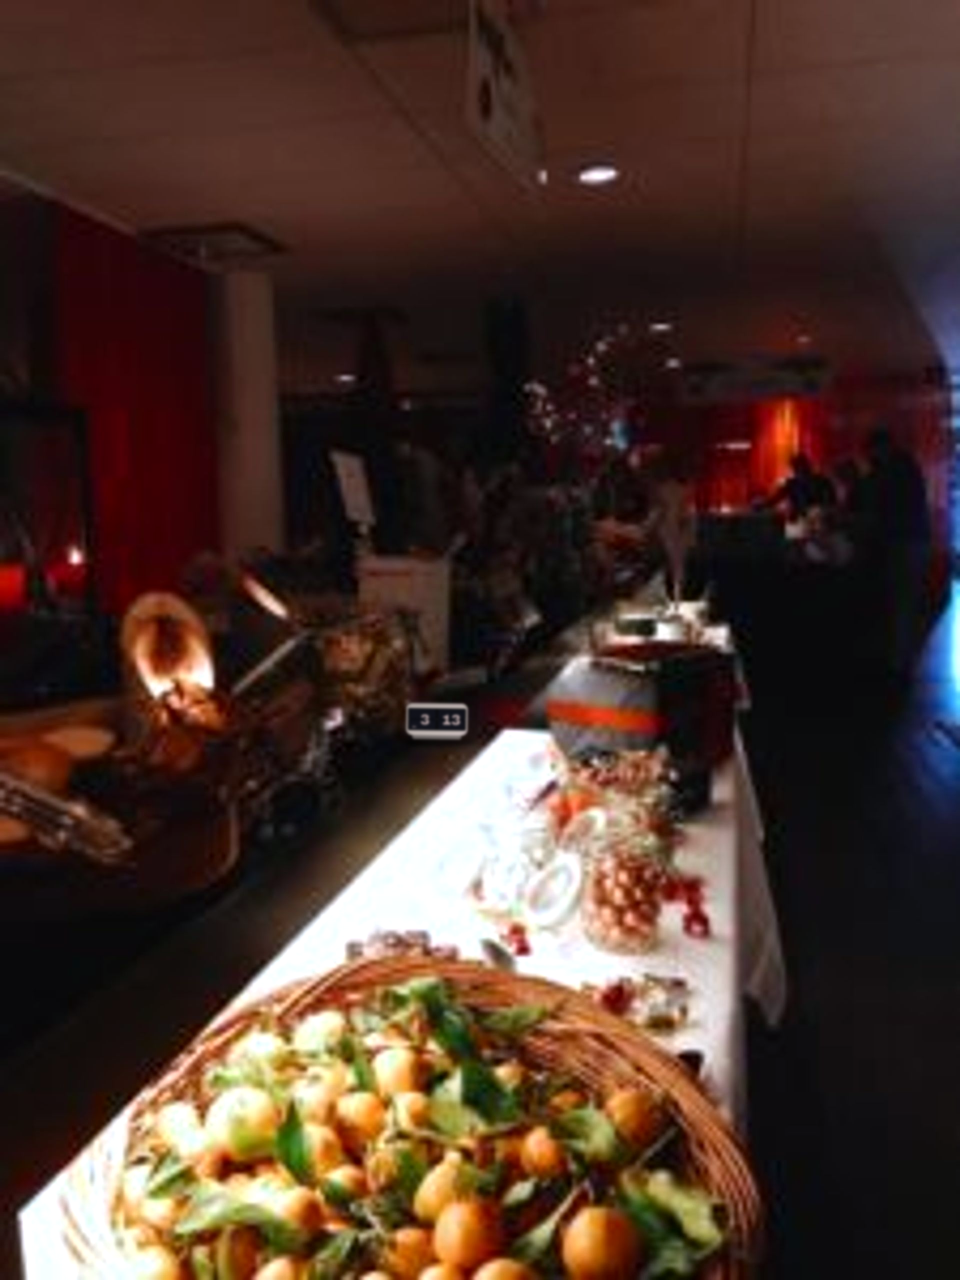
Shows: 3:13
